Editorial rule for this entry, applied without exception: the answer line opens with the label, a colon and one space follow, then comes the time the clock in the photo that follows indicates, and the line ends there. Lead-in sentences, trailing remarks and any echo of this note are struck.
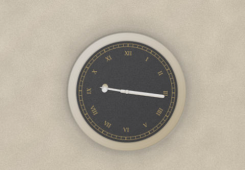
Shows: 9:16
